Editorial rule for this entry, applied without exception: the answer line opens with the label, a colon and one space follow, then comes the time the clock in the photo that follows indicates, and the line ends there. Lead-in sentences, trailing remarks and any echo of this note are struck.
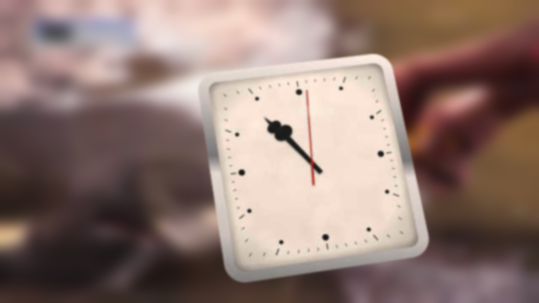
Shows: 10:54:01
